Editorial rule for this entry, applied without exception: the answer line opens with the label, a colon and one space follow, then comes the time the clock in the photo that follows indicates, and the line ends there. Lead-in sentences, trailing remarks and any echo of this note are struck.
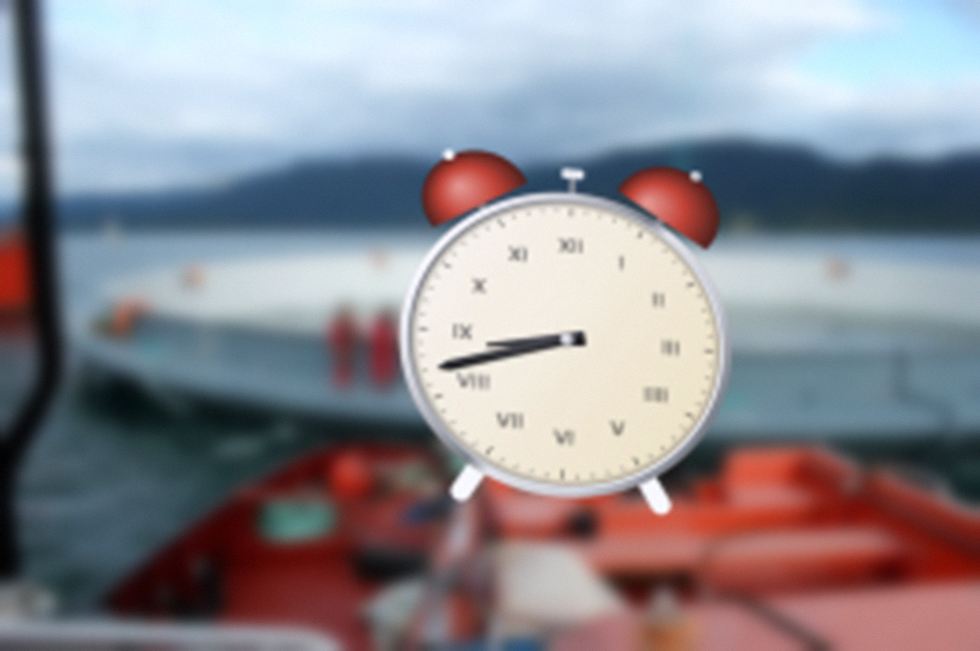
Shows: 8:42
